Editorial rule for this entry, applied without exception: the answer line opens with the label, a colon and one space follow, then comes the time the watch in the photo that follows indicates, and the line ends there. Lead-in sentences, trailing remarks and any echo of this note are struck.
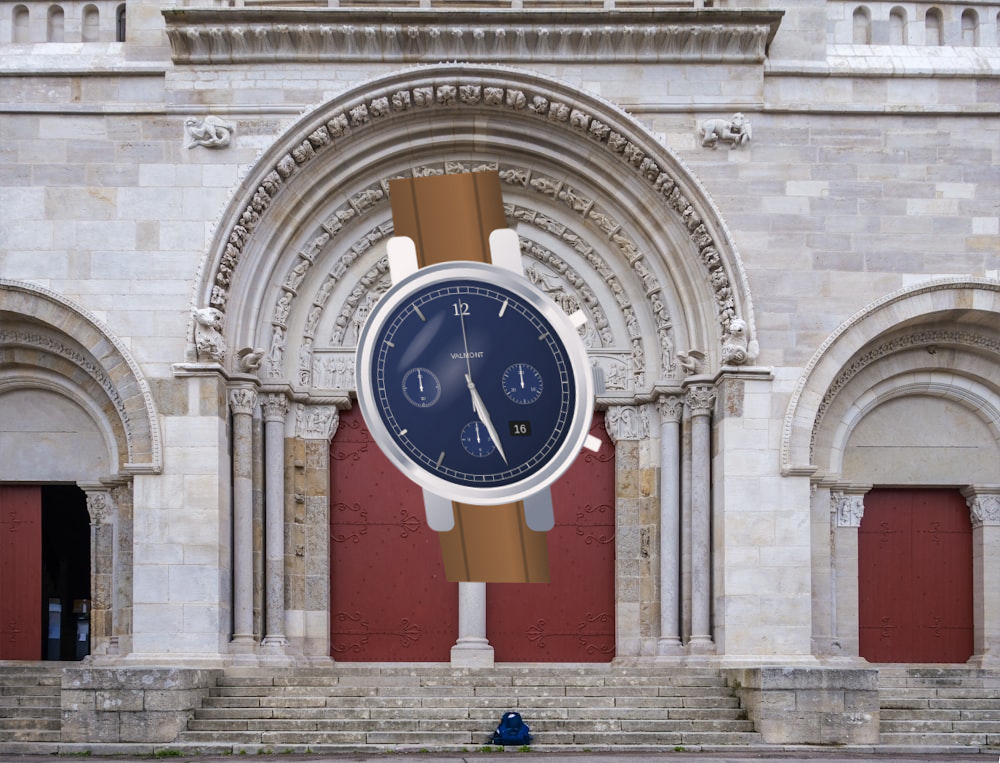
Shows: 5:27
